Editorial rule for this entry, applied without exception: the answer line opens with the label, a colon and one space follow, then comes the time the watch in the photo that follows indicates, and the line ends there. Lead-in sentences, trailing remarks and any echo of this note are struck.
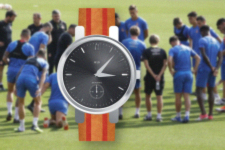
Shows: 3:07
